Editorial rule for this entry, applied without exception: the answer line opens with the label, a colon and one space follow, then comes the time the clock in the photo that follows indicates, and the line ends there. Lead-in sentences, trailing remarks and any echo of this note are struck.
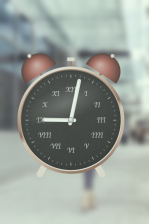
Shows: 9:02
